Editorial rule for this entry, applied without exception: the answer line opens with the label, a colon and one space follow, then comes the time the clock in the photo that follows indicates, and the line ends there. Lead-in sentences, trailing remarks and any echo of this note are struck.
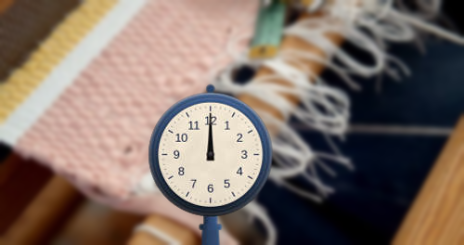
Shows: 12:00
